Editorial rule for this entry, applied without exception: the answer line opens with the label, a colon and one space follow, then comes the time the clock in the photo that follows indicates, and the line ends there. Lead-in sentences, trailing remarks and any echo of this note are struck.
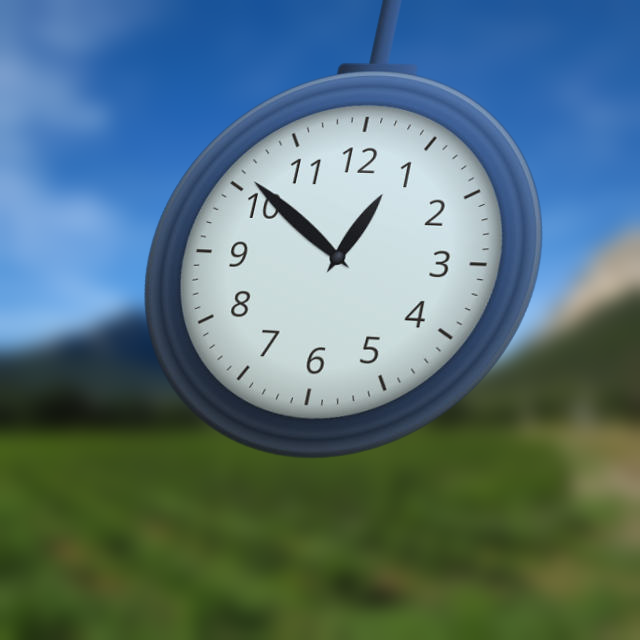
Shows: 12:51
